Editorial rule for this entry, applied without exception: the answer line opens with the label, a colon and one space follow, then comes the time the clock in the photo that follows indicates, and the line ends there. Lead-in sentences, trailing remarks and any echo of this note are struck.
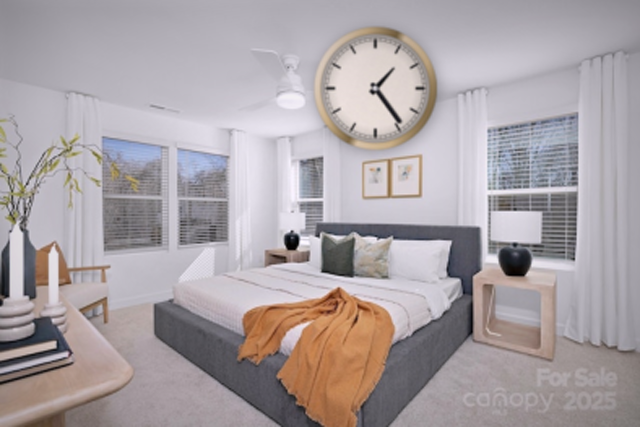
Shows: 1:24
